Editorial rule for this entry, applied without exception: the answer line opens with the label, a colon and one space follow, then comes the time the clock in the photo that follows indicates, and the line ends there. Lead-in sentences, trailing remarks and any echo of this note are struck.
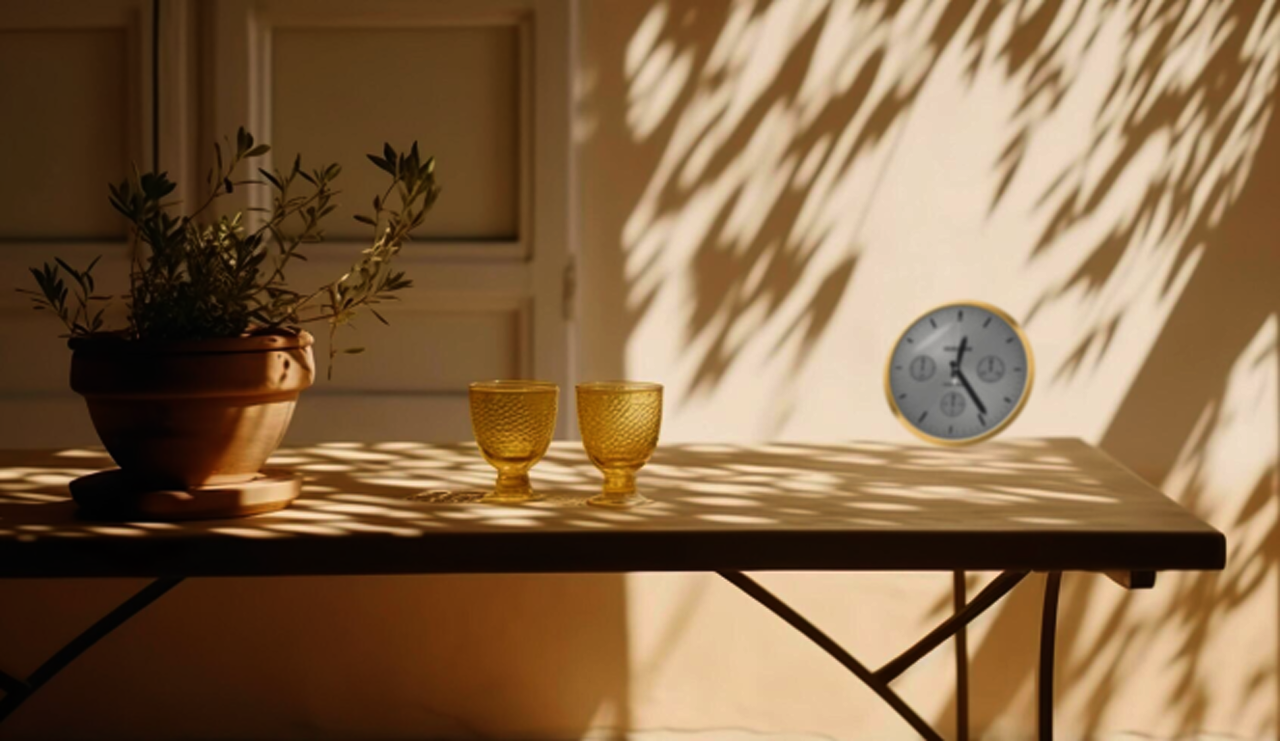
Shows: 12:24
